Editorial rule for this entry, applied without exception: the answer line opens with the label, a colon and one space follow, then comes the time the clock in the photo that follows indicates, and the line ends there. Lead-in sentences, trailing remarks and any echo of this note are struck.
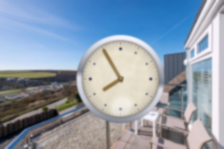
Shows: 7:55
